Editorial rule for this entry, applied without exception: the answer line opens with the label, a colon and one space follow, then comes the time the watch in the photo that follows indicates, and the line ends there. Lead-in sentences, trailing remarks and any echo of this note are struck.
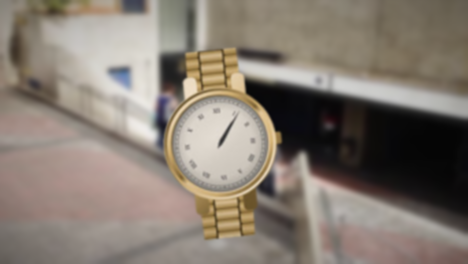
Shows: 1:06
